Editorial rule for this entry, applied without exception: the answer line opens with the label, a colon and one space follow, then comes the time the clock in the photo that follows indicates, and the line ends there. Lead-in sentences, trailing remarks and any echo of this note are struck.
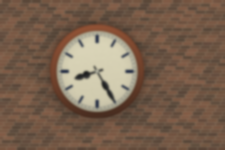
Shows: 8:25
